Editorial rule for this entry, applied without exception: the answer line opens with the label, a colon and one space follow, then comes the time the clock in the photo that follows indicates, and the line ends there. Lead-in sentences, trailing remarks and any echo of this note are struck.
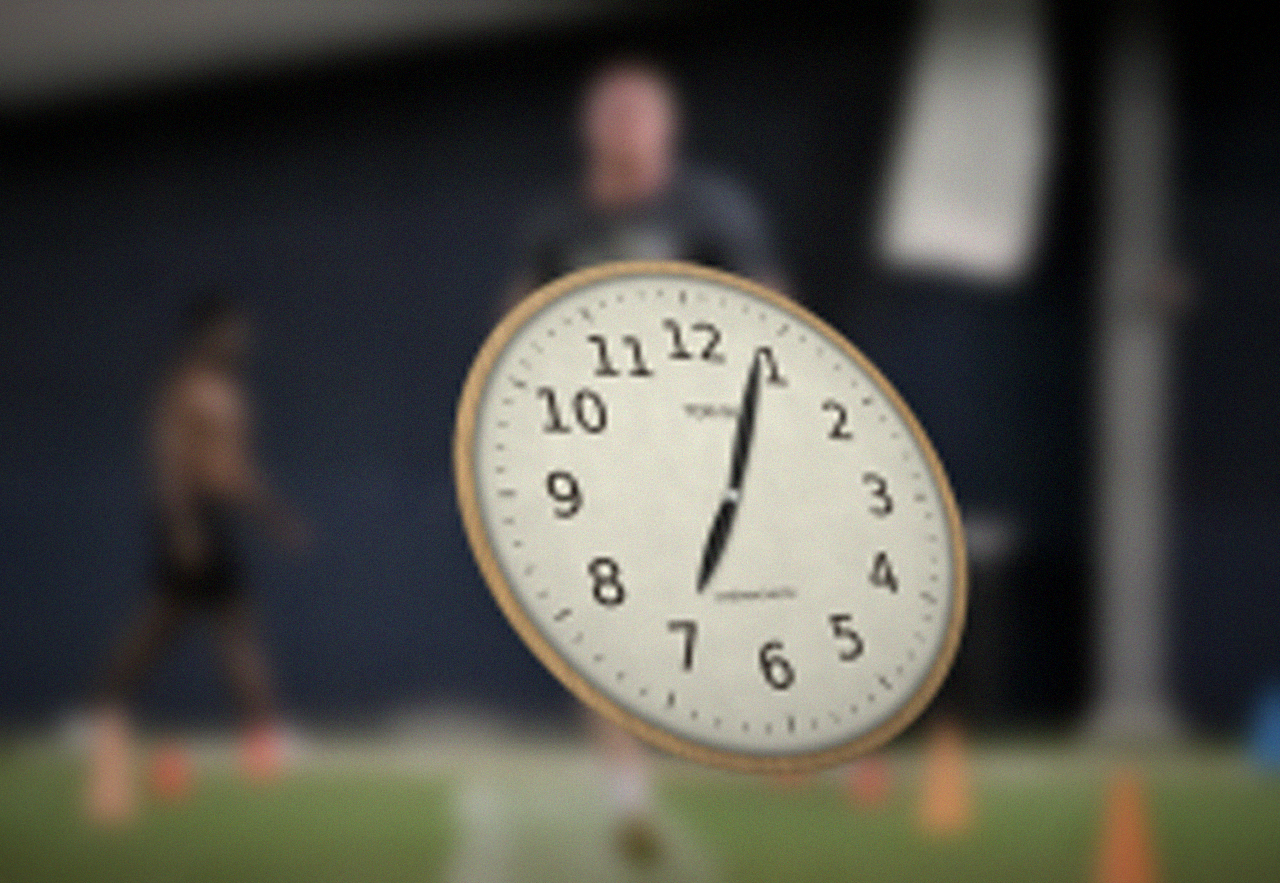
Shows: 7:04
